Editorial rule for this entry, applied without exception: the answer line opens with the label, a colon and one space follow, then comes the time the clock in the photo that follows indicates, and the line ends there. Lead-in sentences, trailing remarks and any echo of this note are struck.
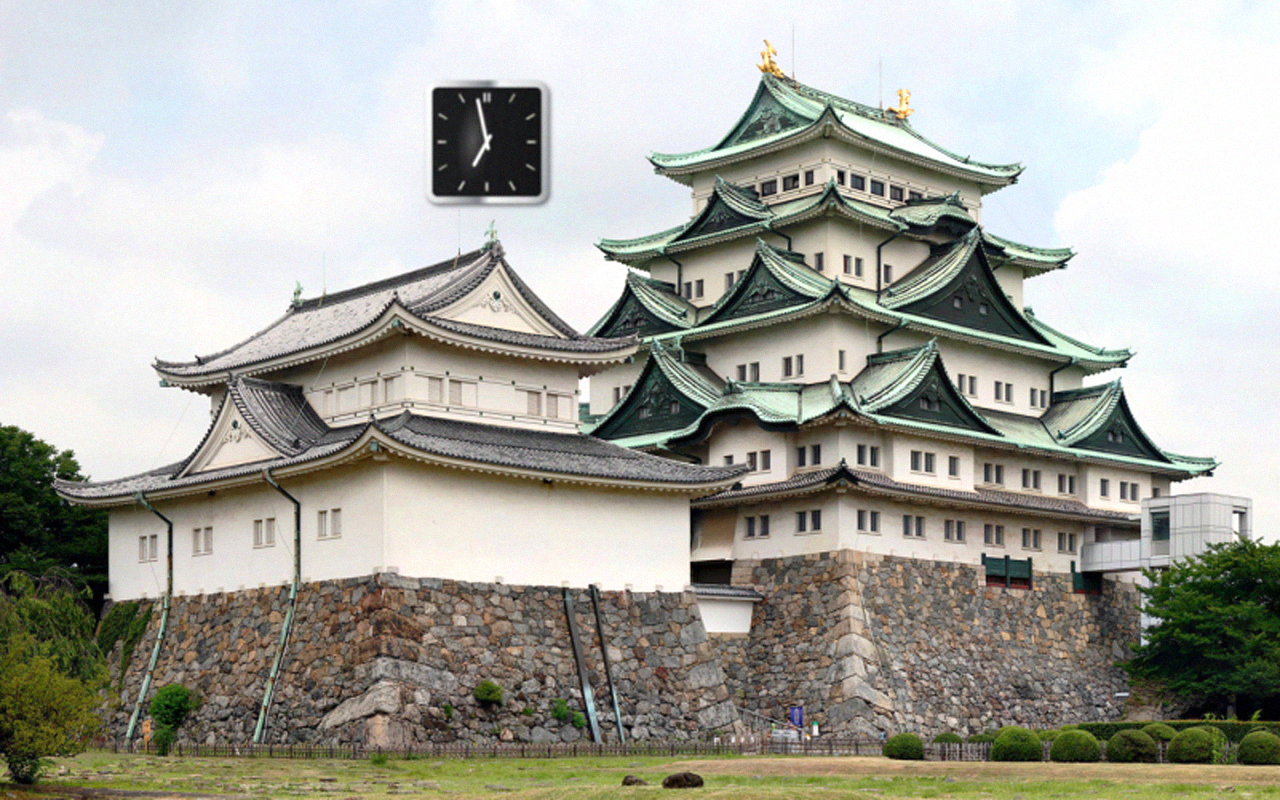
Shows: 6:58
